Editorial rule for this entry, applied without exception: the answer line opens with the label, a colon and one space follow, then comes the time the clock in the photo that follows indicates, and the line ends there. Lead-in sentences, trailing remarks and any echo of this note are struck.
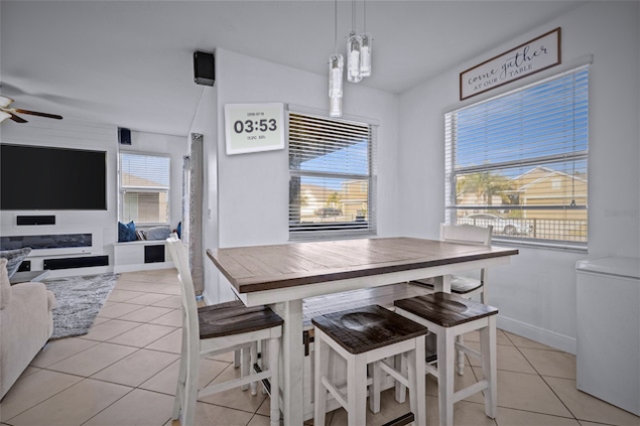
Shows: 3:53
